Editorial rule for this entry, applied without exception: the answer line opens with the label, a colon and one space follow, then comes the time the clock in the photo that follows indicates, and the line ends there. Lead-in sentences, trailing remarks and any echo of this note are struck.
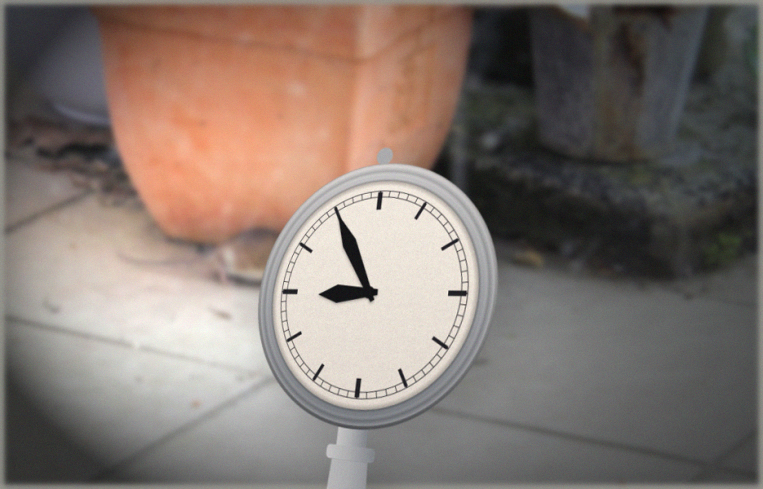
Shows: 8:55
